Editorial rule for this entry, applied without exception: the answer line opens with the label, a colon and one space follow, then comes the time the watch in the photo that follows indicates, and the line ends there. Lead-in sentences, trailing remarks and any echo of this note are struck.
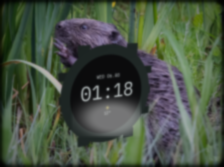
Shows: 1:18
